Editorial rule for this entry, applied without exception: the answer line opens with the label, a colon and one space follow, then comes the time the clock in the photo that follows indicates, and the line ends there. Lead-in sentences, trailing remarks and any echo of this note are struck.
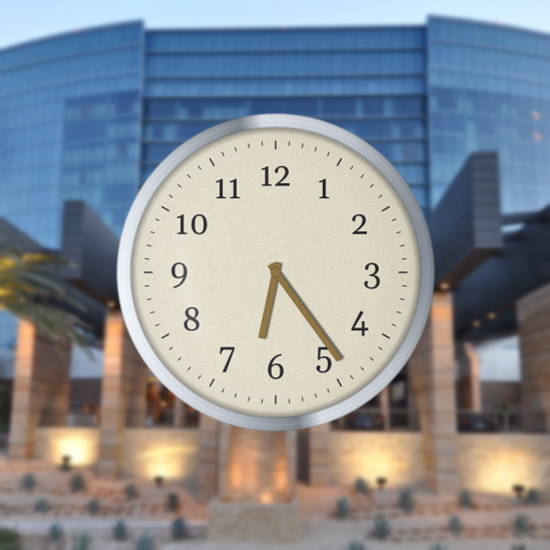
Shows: 6:24
